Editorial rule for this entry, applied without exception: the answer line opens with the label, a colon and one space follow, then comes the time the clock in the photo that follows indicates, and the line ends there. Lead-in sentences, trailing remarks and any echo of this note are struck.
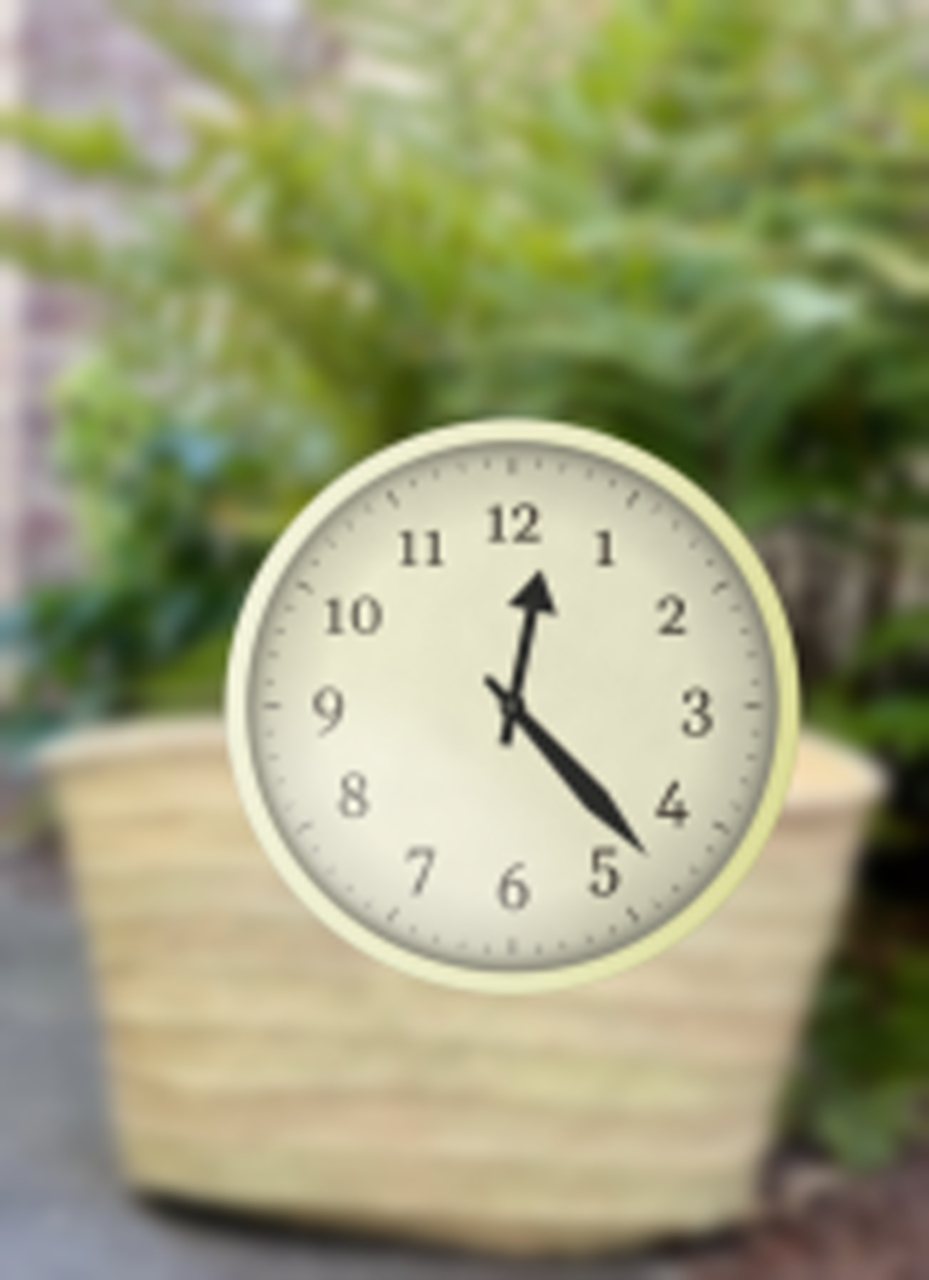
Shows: 12:23
